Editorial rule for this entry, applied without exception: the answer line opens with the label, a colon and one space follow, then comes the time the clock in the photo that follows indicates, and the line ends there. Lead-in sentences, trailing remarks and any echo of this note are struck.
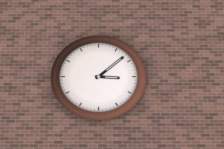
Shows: 3:08
